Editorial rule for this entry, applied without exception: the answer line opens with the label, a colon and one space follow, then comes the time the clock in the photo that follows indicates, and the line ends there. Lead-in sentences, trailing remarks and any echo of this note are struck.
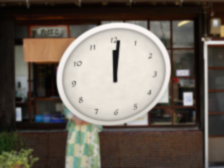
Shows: 12:01
